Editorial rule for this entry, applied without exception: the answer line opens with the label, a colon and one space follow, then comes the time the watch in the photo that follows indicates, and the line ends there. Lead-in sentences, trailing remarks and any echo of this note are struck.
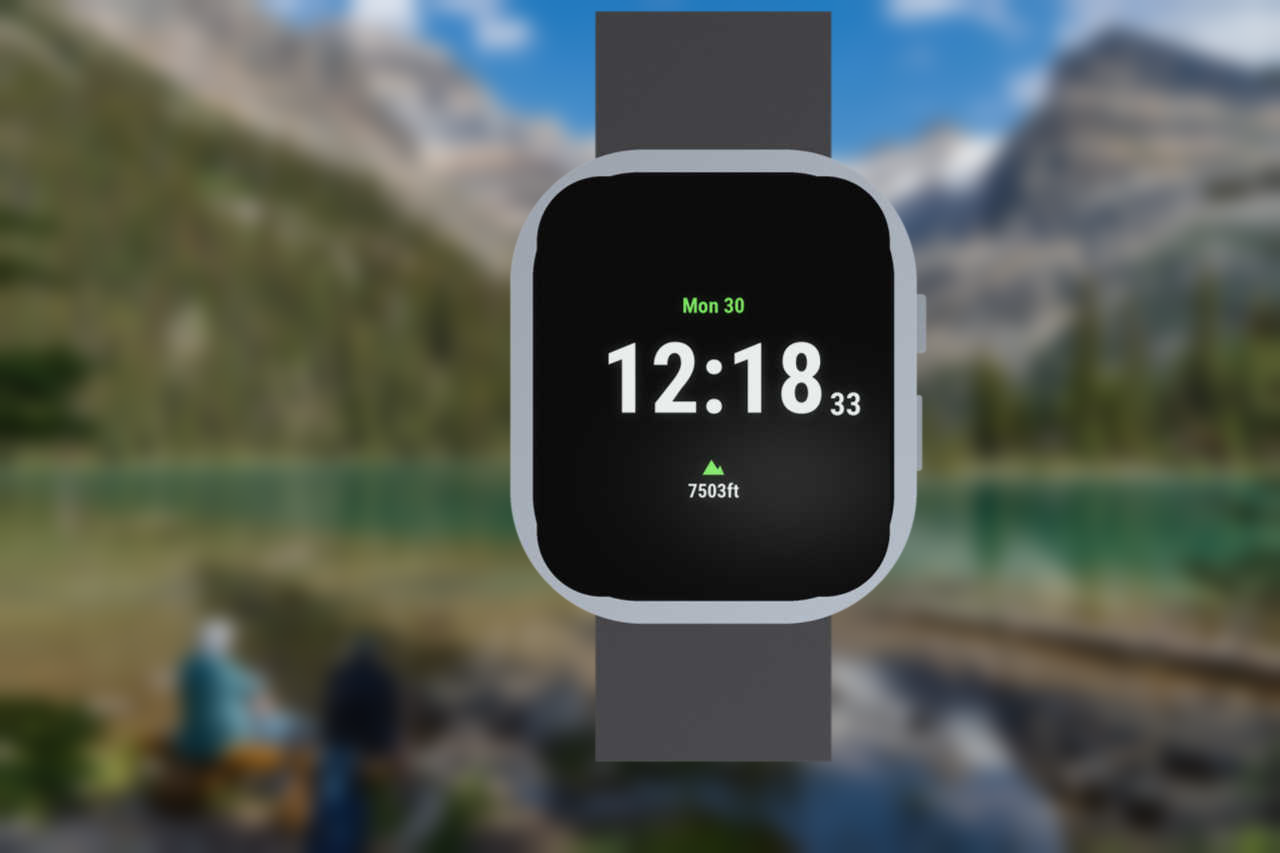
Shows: 12:18:33
